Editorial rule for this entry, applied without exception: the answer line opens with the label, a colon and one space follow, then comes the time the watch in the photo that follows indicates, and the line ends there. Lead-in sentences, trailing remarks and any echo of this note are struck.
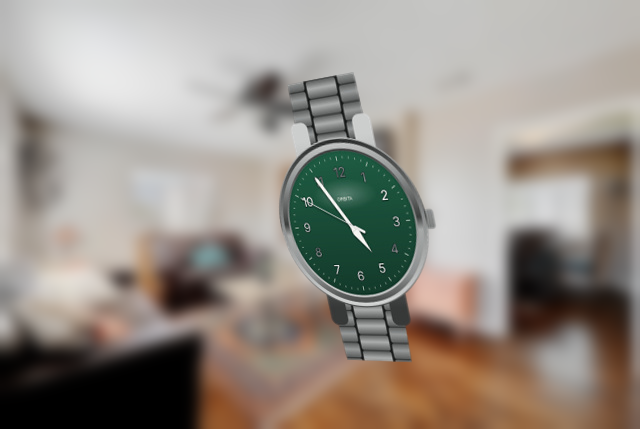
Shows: 4:54:50
